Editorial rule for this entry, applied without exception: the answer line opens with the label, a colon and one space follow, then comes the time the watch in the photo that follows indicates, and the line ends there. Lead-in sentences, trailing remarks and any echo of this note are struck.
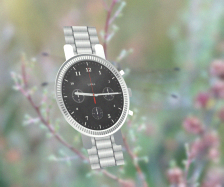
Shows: 9:15
